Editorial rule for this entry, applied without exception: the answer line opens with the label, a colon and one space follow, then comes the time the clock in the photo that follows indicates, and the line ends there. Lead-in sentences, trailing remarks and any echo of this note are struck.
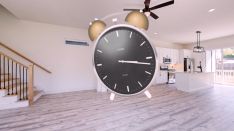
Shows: 3:17
